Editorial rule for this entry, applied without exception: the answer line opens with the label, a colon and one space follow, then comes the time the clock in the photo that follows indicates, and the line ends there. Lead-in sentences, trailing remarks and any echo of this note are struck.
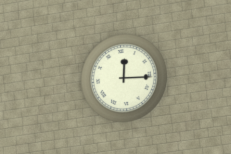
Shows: 12:16
